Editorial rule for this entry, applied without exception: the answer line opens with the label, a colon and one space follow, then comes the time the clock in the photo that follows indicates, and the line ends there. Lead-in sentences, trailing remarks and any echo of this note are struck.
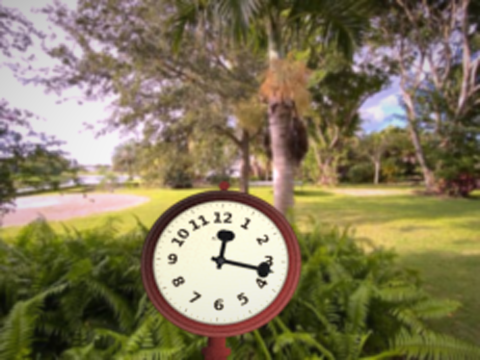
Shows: 12:17
